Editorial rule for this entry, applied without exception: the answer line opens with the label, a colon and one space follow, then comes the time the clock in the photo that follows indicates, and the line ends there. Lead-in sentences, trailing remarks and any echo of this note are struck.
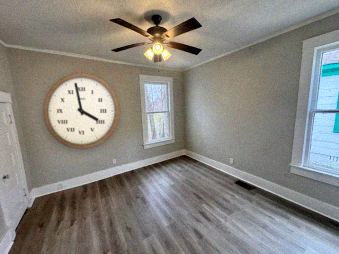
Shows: 3:58
